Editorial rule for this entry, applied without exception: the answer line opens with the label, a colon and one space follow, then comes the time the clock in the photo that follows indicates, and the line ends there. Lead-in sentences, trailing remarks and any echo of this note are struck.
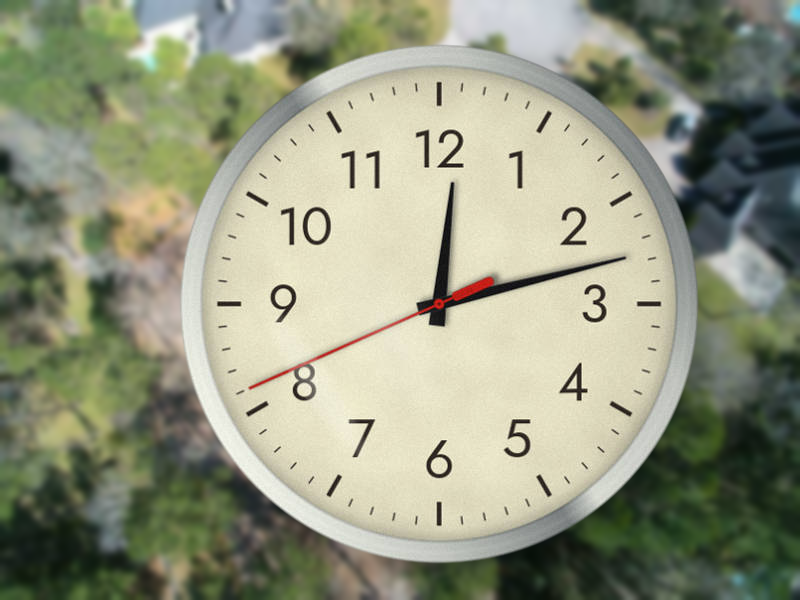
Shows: 12:12:41
